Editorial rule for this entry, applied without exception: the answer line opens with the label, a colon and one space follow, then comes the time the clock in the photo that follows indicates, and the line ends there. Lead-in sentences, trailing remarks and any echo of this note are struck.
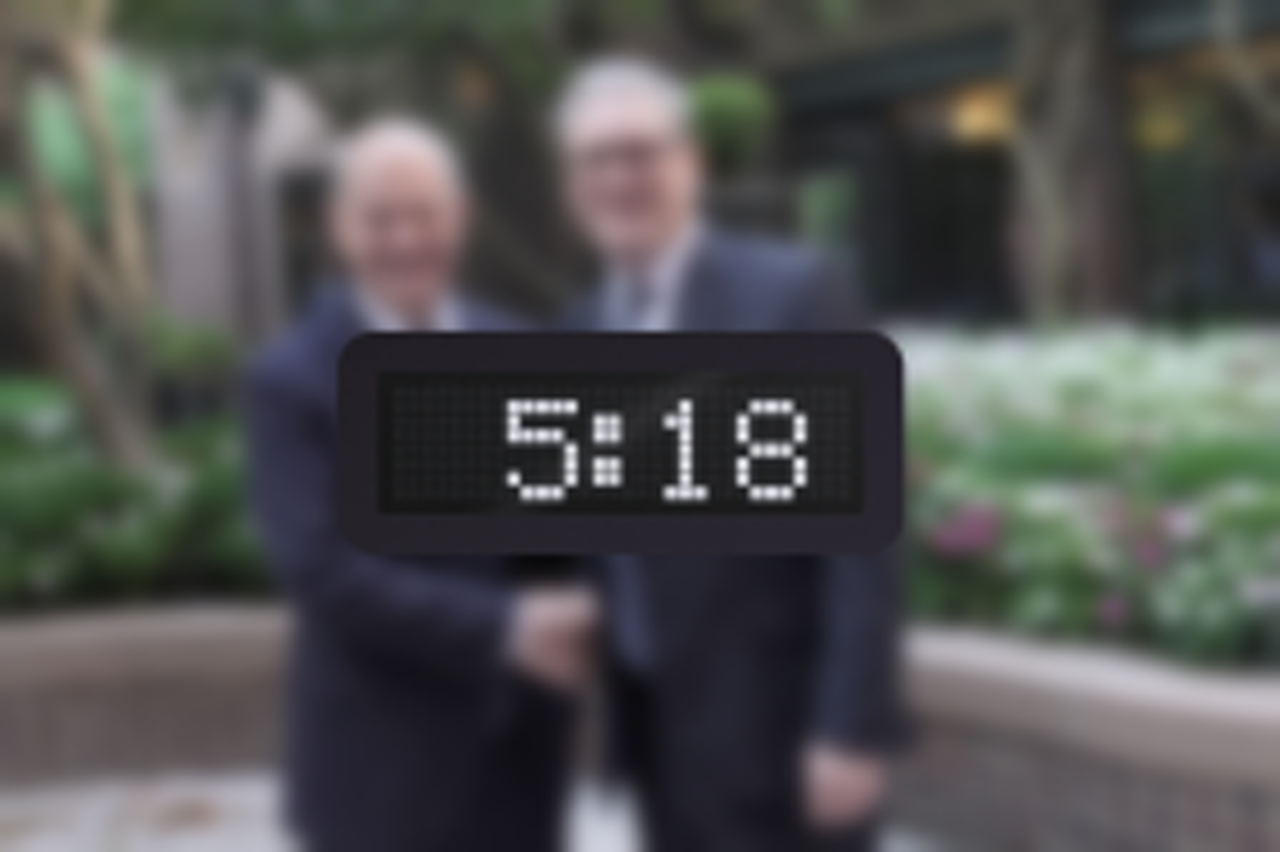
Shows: 5:18
